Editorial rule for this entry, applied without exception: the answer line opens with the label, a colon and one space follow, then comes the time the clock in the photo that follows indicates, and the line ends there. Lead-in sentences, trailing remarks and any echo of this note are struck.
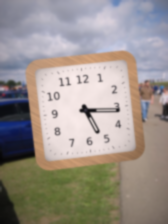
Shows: 5:16
